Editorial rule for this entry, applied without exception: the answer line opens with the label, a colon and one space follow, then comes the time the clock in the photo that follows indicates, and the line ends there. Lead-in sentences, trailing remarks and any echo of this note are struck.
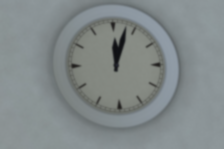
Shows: 12:03
